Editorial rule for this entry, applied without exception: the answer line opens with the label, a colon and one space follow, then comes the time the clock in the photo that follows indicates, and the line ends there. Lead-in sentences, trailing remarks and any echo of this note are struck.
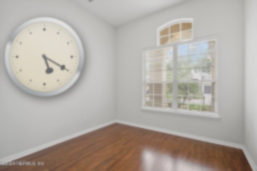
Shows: 5:20
